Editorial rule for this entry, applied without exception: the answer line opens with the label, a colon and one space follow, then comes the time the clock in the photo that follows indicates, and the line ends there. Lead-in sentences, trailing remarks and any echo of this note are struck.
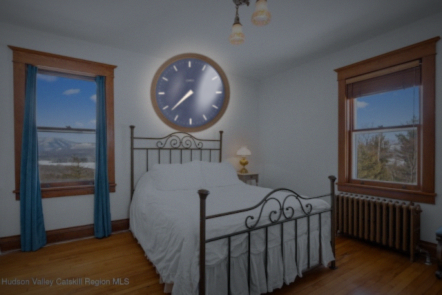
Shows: 7:38
